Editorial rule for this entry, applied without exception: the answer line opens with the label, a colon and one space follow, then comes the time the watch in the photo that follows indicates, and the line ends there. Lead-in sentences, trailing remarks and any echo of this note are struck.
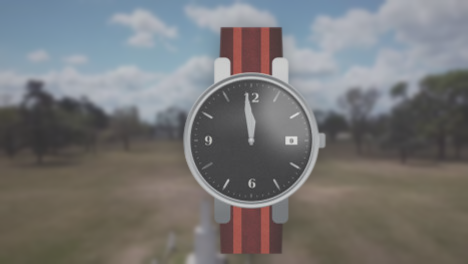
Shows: 11:59
